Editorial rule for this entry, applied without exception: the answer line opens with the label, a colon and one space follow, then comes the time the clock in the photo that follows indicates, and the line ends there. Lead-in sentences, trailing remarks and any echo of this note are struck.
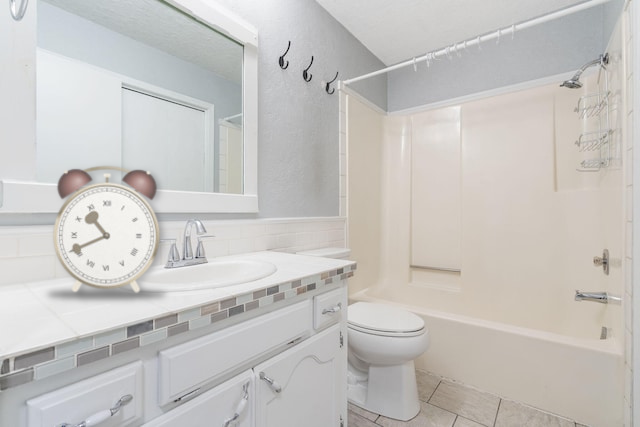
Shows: 10:41
